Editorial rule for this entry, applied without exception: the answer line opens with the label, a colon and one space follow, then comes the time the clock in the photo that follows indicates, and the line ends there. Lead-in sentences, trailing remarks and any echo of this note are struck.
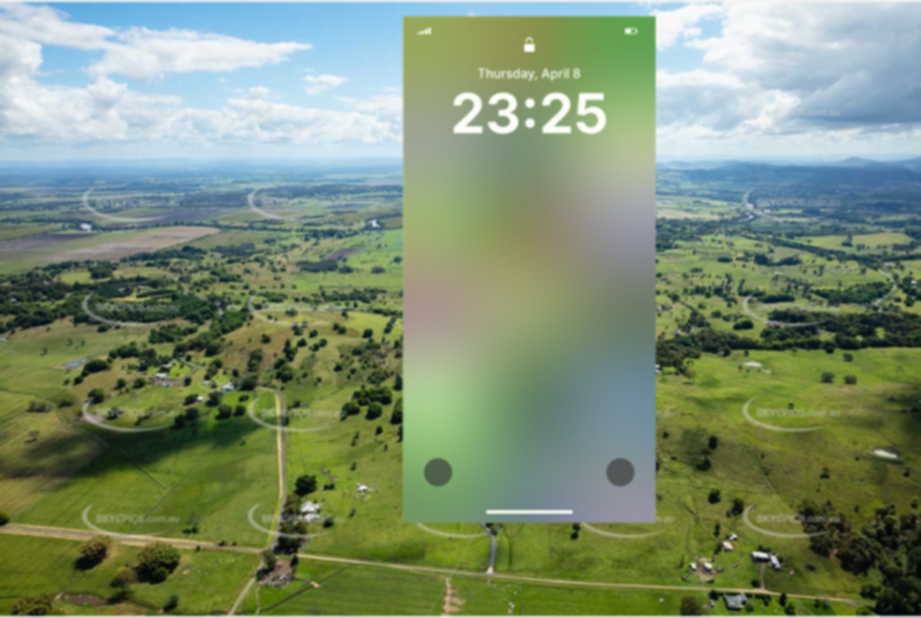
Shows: 23:25
